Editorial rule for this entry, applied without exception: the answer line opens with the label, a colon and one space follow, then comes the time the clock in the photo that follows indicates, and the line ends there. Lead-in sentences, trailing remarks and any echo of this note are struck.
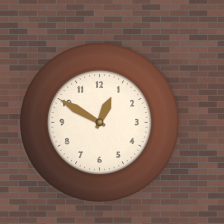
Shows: 12:50
